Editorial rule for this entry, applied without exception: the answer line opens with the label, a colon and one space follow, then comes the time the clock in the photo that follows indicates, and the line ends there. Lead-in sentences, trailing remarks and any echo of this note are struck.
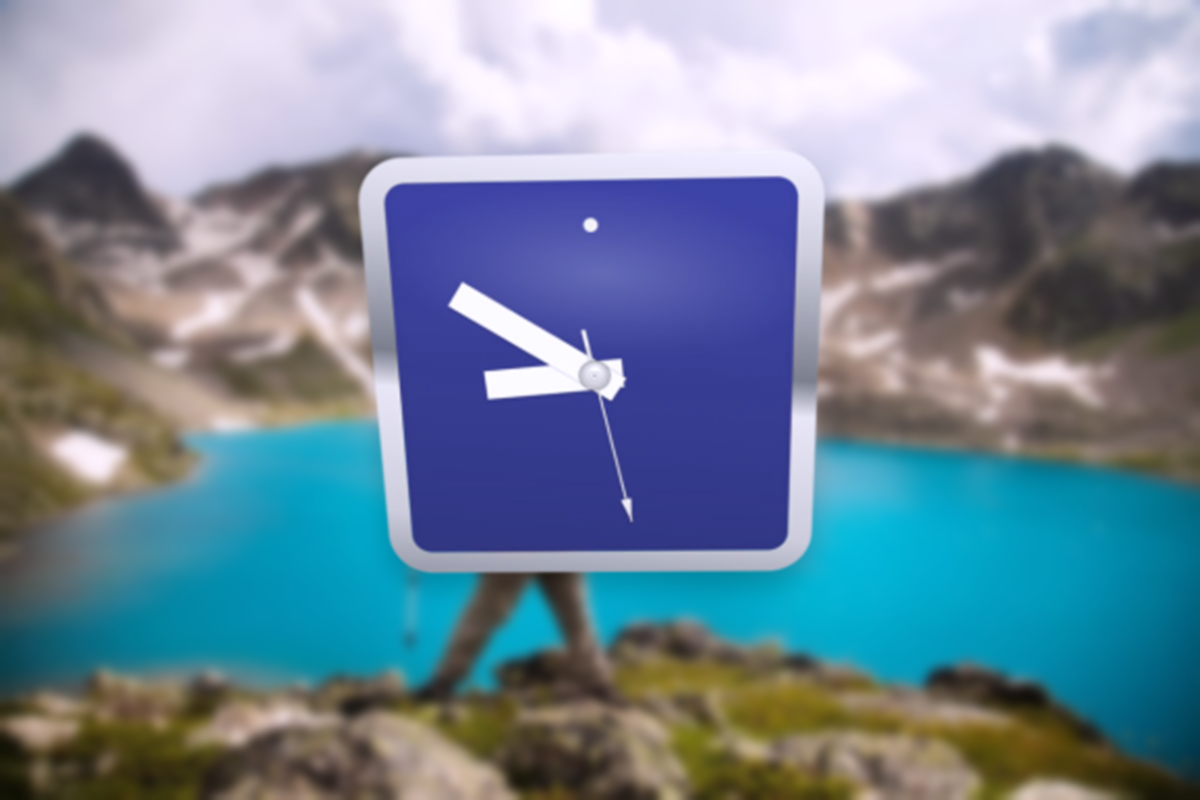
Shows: 8:50:28
